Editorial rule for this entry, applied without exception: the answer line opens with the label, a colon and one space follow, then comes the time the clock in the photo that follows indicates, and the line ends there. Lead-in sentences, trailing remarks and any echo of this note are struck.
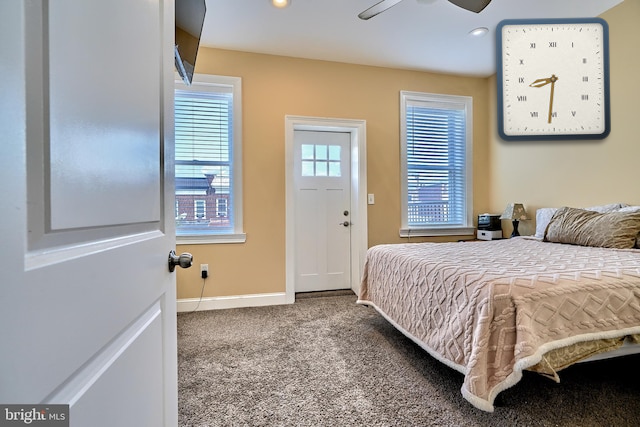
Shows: 8:31
